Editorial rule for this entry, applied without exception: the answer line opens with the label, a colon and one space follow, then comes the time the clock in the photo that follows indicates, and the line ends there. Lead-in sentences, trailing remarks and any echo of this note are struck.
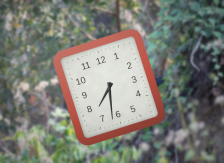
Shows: 7:32
